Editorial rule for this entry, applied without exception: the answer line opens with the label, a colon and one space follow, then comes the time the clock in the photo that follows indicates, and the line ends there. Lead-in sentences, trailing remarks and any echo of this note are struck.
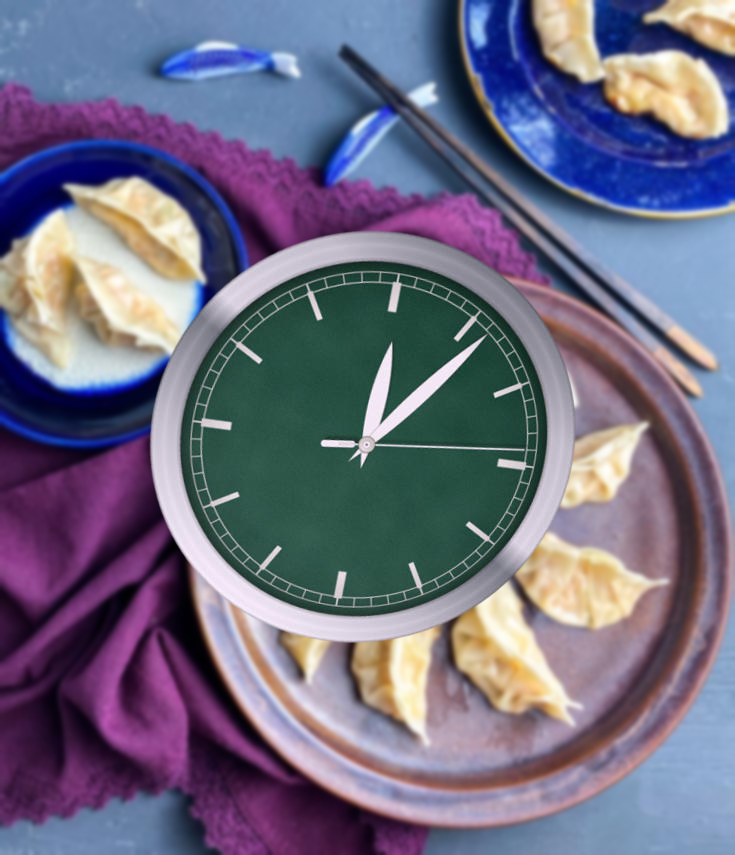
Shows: 12:06:14
